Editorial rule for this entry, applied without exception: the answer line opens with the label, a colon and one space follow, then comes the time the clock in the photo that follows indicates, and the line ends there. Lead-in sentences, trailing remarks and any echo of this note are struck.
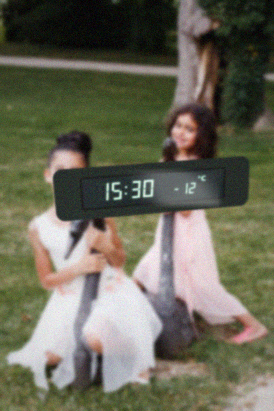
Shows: 15:30
